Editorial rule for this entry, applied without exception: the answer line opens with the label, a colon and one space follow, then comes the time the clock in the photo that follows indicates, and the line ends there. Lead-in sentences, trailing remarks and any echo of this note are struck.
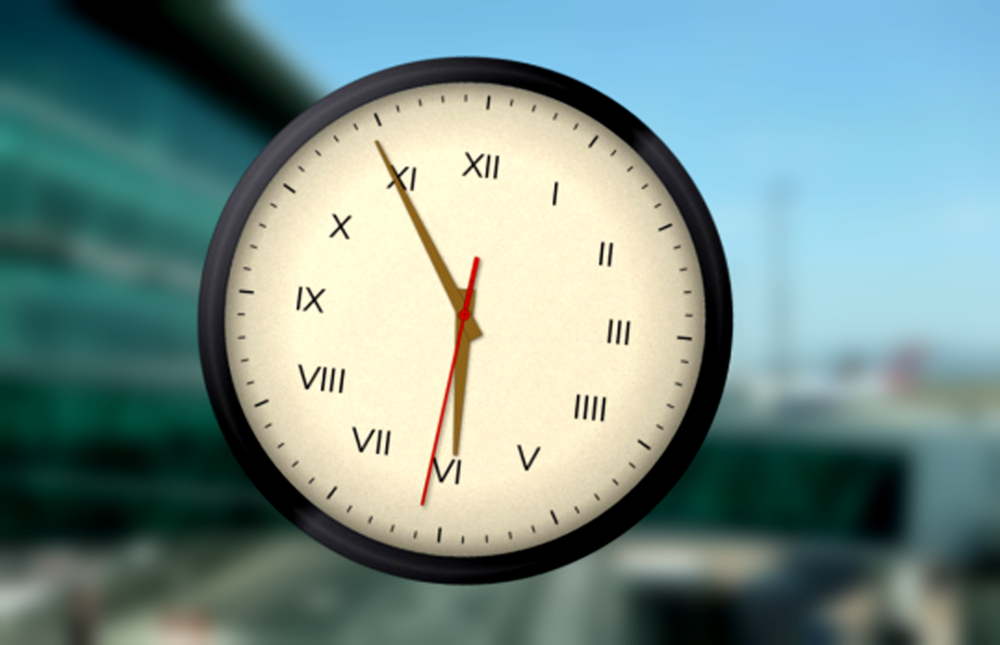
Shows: 5:54:31
